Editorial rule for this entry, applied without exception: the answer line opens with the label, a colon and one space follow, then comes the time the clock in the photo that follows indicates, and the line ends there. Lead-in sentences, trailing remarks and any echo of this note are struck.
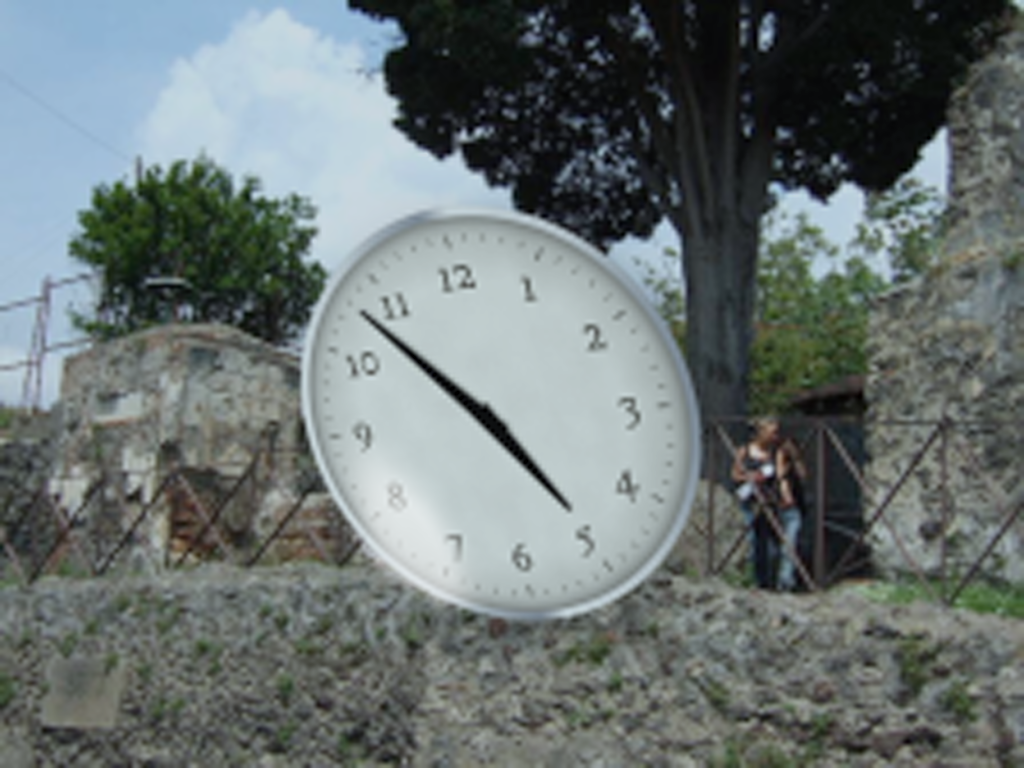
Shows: 4:53
